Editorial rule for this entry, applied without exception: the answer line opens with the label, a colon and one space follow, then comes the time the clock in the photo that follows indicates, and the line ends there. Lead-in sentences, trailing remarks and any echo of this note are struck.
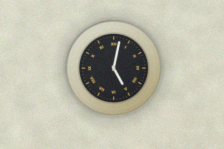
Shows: 5:02
